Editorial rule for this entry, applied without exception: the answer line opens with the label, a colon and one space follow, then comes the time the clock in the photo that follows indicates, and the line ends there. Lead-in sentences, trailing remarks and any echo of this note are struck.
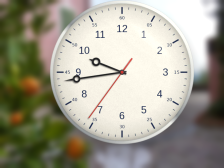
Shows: 9:43:36
